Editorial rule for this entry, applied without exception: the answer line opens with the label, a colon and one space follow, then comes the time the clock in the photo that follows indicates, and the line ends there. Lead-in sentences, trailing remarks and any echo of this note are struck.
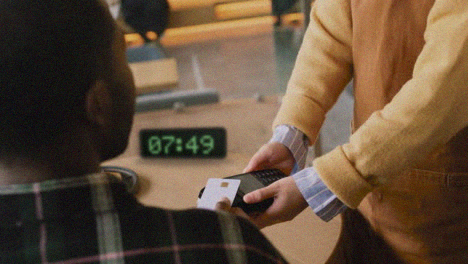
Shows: 7:49
